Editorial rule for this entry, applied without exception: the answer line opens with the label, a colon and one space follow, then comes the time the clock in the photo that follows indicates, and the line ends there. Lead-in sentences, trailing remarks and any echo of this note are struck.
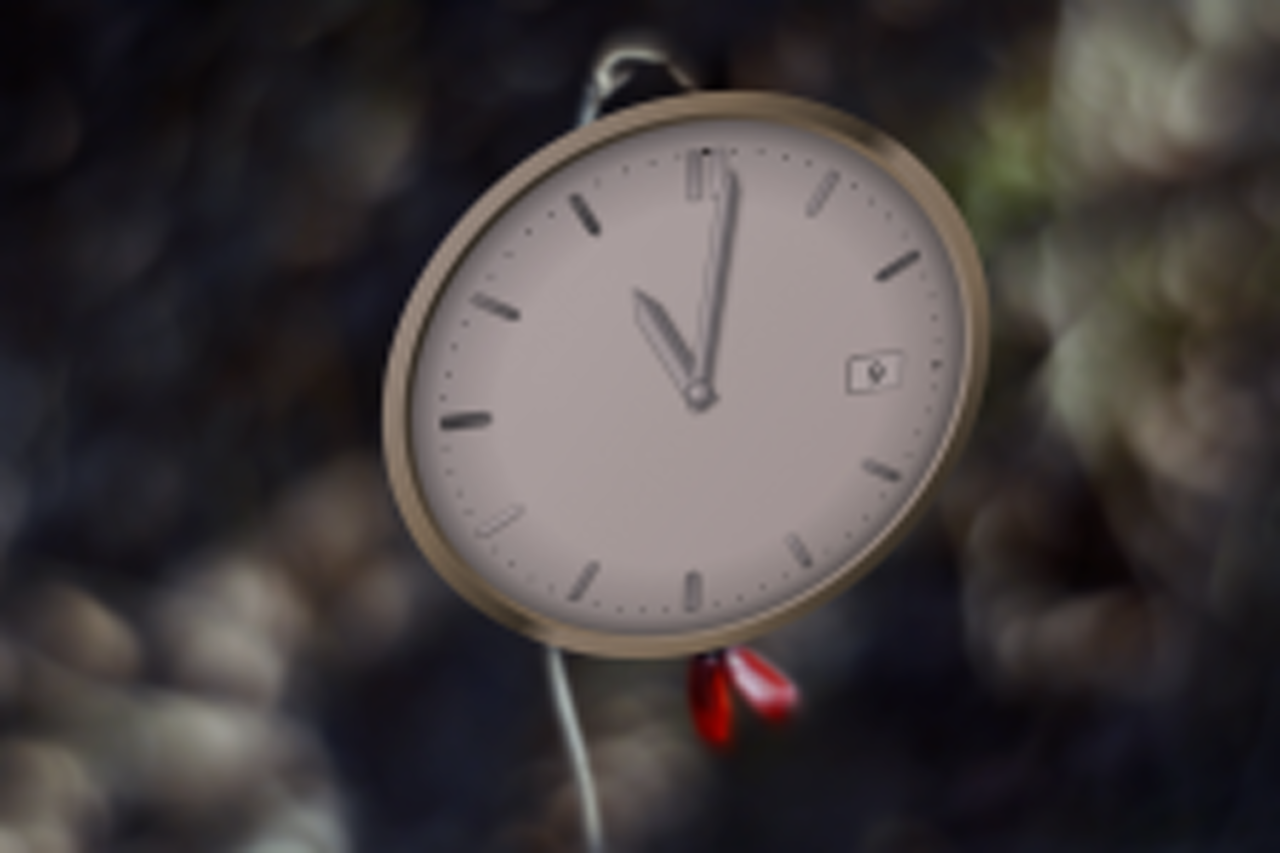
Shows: 11:01
